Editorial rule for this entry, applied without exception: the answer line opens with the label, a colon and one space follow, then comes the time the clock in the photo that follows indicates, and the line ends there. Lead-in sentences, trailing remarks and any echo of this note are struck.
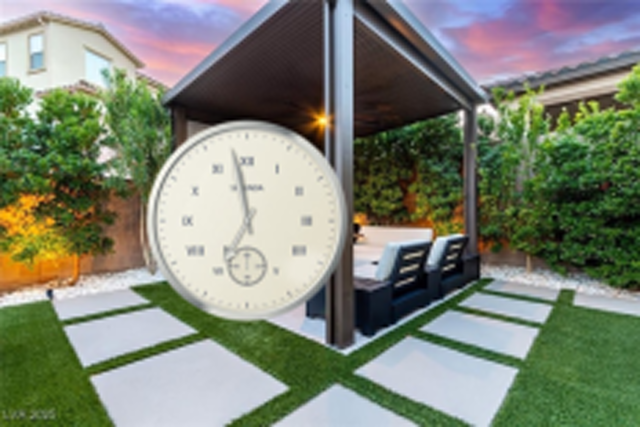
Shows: 6:58
